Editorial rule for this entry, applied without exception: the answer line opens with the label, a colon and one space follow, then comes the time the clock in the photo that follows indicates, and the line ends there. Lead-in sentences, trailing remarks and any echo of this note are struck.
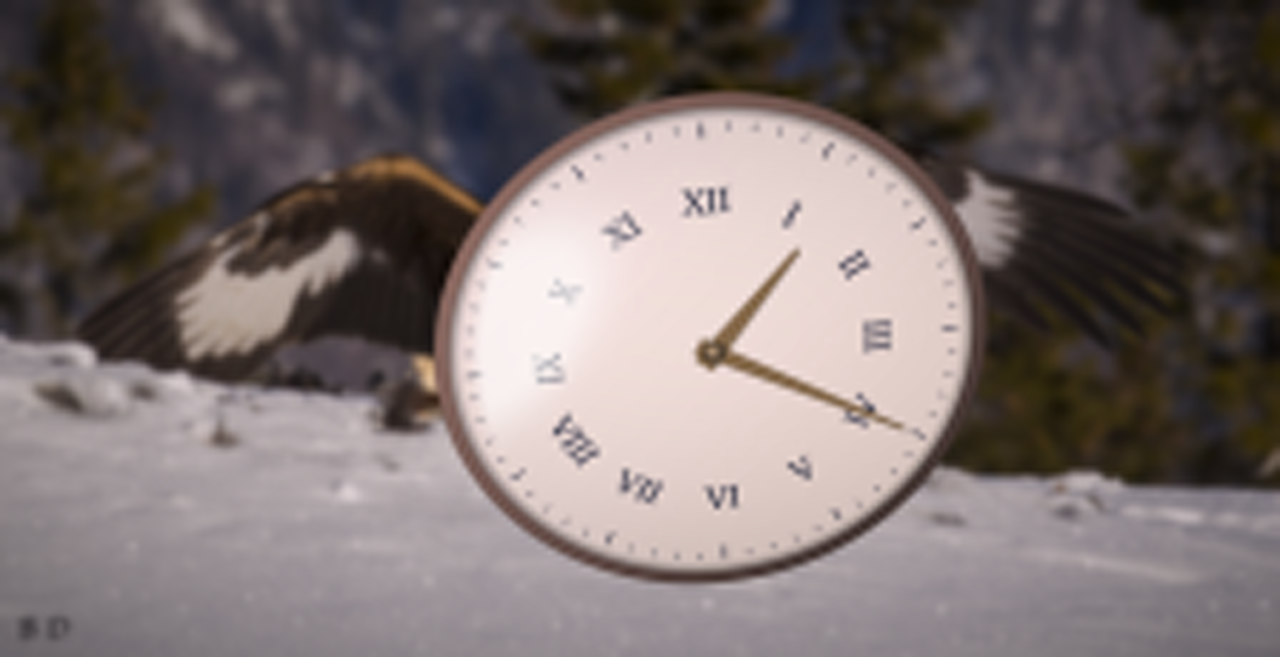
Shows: 1:20
